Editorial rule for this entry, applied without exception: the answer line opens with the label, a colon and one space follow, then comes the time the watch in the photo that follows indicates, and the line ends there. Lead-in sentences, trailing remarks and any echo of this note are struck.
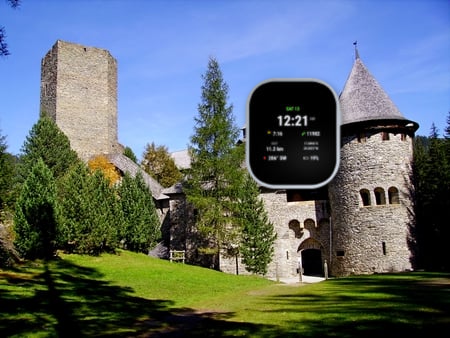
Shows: 12:21
